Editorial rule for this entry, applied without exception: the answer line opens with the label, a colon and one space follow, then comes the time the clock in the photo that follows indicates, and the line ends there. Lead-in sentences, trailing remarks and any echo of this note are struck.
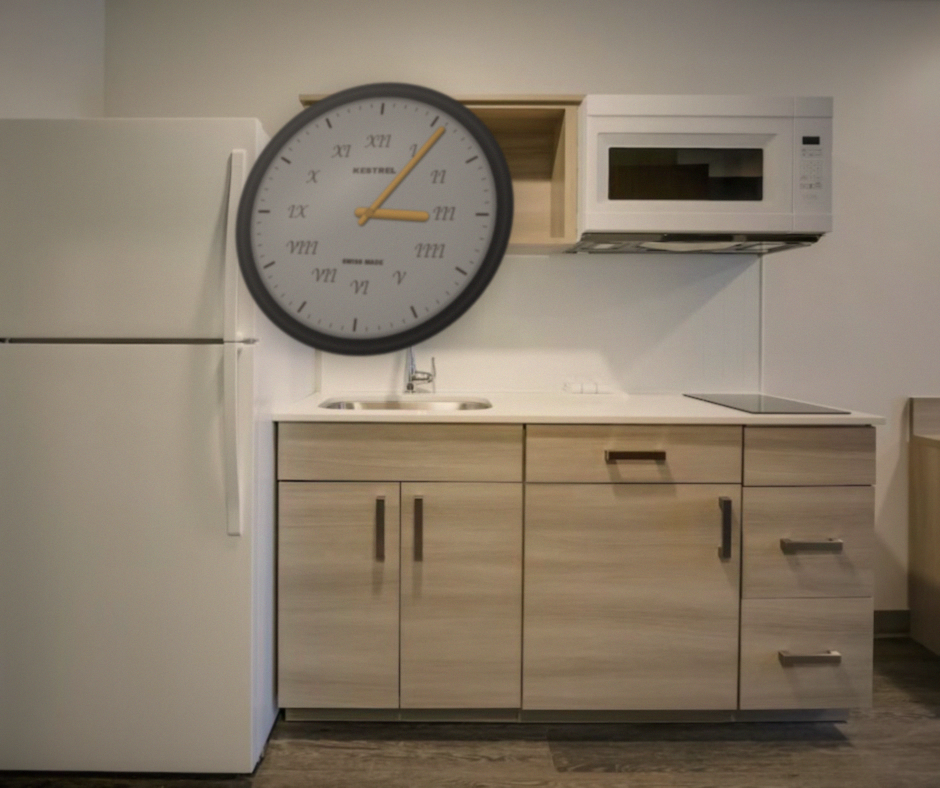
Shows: 3:06
